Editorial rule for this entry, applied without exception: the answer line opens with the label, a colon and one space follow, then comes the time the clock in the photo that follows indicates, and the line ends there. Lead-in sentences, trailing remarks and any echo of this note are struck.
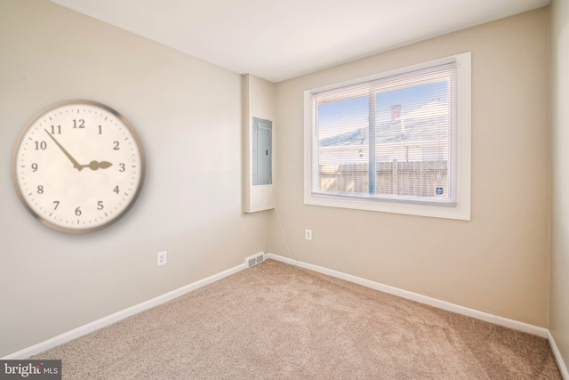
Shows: 2:53
